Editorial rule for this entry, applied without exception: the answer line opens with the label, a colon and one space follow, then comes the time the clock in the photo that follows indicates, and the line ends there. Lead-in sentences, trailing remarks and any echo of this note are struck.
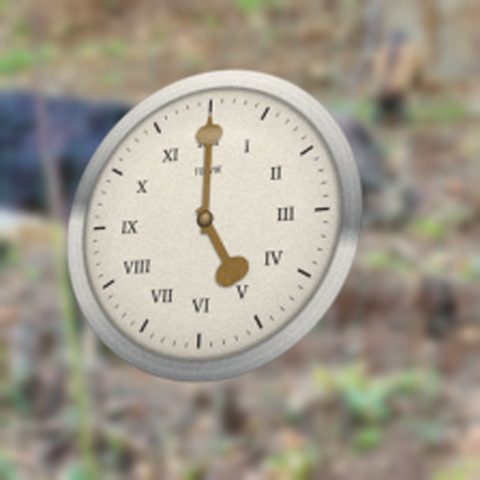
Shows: 5:00
